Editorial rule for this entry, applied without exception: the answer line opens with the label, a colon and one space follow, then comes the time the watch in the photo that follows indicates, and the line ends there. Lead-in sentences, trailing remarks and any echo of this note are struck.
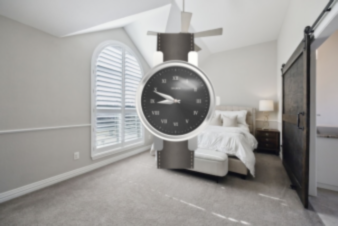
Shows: 8:49
